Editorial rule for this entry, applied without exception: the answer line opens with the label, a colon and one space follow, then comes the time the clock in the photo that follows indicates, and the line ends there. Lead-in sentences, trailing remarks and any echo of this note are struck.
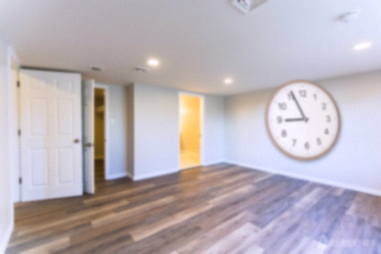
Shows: 8:56
